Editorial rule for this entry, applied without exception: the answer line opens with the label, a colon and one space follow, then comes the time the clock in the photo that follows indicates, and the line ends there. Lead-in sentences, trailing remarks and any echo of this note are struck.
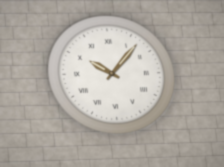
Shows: 10:07
